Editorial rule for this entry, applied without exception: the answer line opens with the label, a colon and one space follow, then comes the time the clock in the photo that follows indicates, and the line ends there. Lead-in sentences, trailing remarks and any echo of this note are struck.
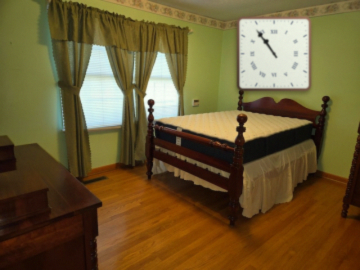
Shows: 10:54
